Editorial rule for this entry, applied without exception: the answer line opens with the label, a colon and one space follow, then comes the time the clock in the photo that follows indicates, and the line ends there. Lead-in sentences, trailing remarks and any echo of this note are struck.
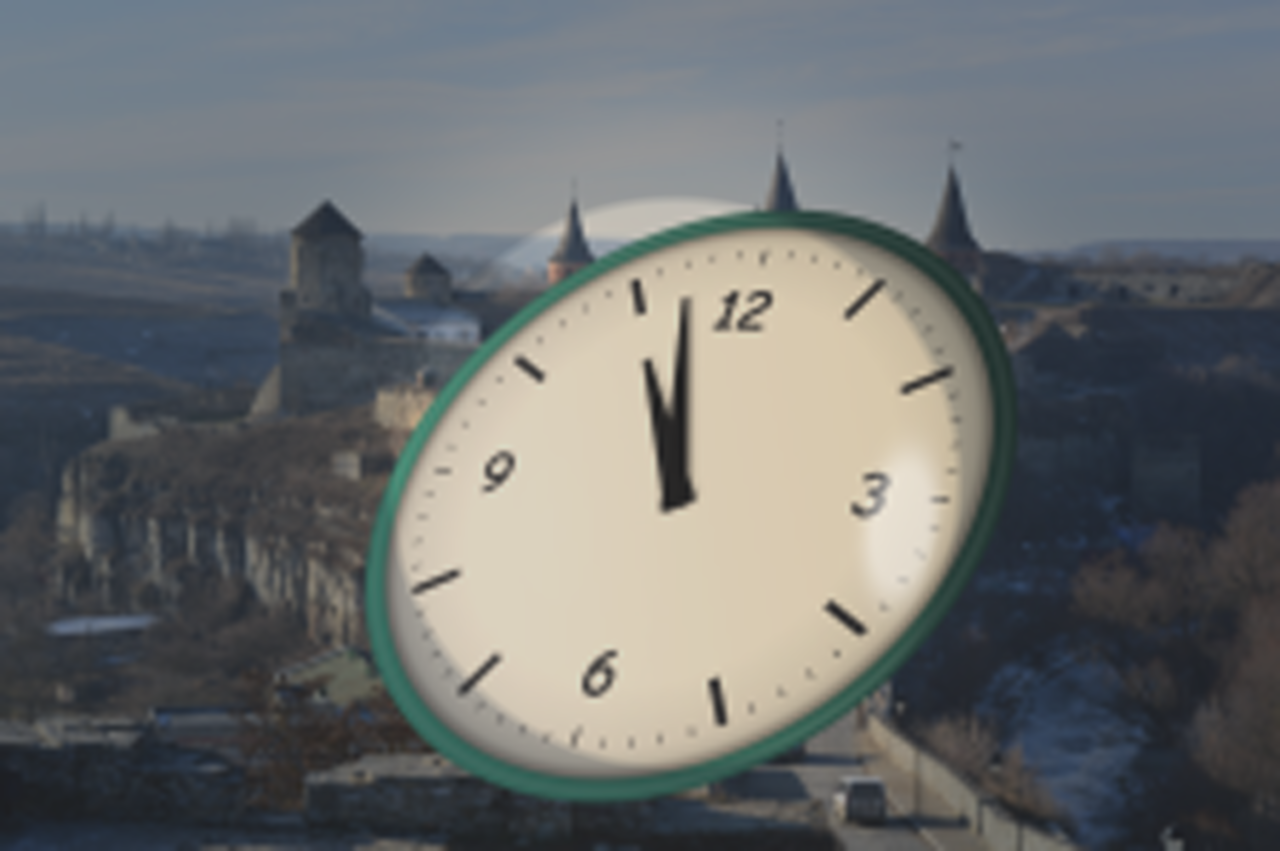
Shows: 10:57
